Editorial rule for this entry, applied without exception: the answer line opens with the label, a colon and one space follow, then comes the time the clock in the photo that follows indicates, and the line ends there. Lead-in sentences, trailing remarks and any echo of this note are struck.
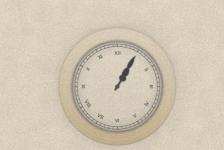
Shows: 1:05
